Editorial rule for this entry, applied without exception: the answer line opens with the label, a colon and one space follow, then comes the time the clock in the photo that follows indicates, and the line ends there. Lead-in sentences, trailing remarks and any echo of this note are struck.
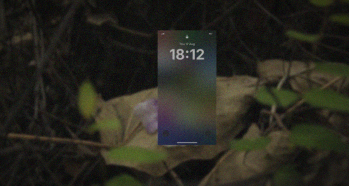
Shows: 18:12
